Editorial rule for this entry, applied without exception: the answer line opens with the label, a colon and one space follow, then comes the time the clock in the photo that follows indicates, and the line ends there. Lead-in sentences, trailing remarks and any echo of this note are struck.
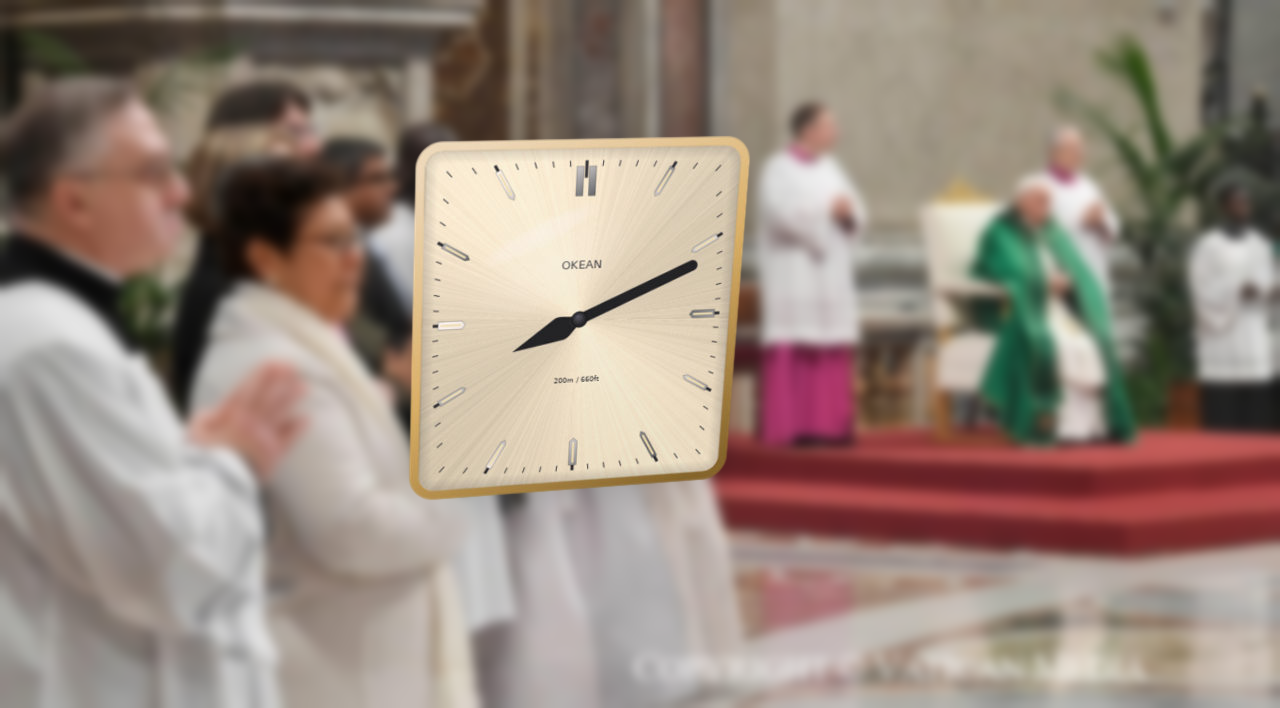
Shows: 8:11
